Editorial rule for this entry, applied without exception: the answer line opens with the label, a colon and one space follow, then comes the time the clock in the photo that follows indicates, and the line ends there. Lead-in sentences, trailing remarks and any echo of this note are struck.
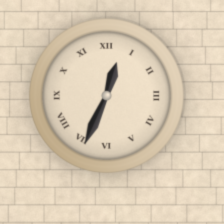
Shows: 12:34
